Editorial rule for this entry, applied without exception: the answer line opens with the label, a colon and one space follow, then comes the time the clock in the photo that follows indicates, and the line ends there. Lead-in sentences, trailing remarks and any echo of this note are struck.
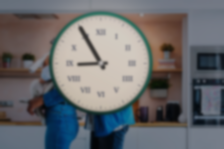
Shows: 8:55
